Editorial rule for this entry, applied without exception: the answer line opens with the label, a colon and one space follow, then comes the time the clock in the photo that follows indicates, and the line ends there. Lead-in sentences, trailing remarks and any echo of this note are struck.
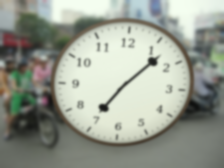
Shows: 7:07
